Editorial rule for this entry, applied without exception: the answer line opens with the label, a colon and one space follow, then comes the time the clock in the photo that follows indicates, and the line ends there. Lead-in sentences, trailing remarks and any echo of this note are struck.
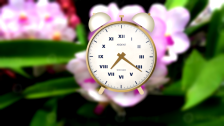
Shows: 7:21
